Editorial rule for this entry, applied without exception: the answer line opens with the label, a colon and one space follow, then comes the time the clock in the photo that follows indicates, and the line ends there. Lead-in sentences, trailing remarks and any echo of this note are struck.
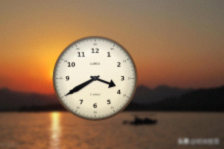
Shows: 3:40
